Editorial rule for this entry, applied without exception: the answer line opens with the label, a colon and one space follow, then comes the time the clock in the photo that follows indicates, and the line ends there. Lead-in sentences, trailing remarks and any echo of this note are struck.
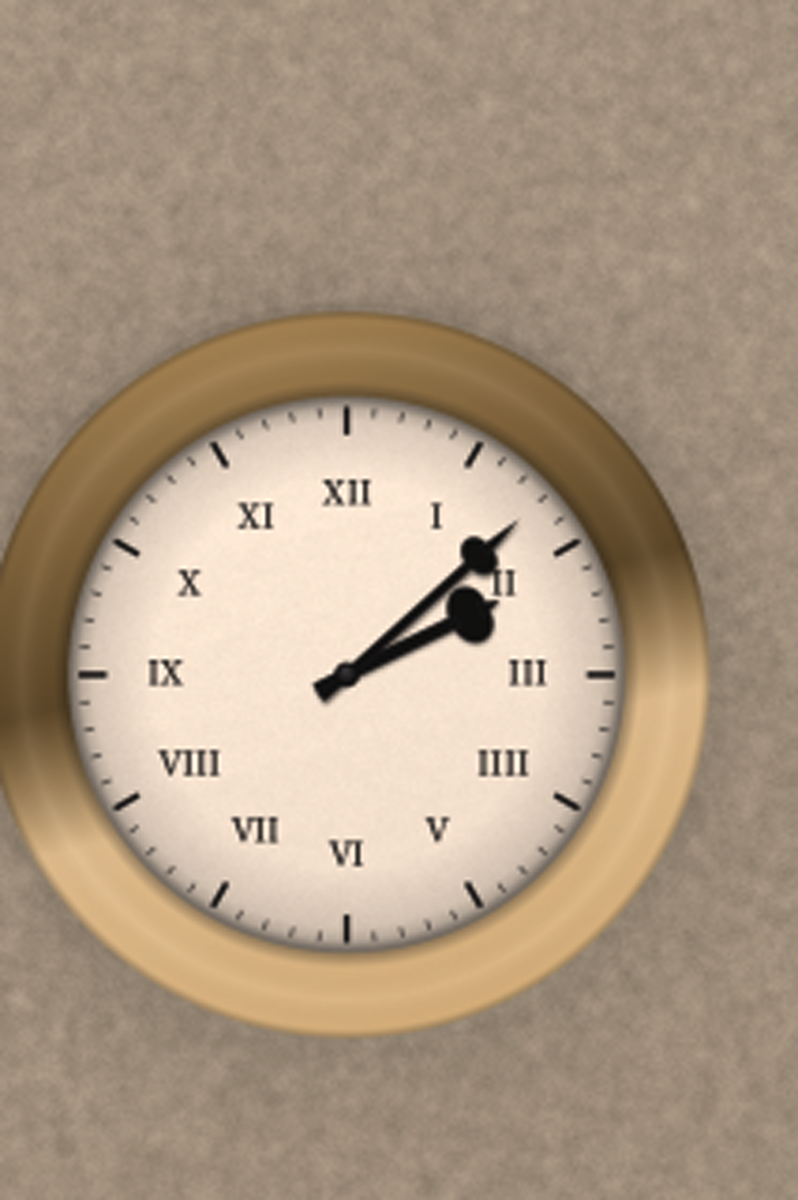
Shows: 2:08
